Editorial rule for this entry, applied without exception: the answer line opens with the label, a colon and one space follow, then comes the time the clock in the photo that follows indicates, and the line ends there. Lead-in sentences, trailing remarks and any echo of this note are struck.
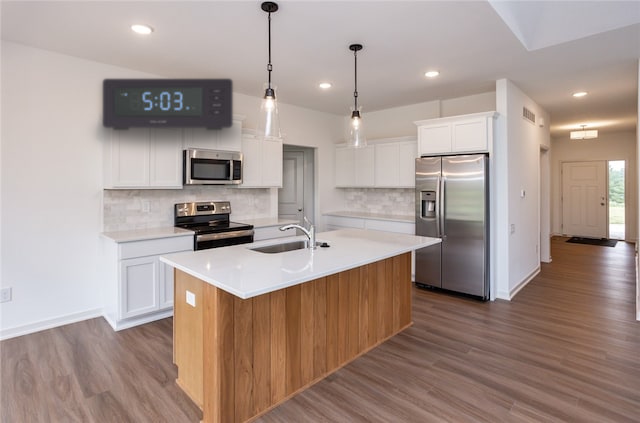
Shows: 5:03
